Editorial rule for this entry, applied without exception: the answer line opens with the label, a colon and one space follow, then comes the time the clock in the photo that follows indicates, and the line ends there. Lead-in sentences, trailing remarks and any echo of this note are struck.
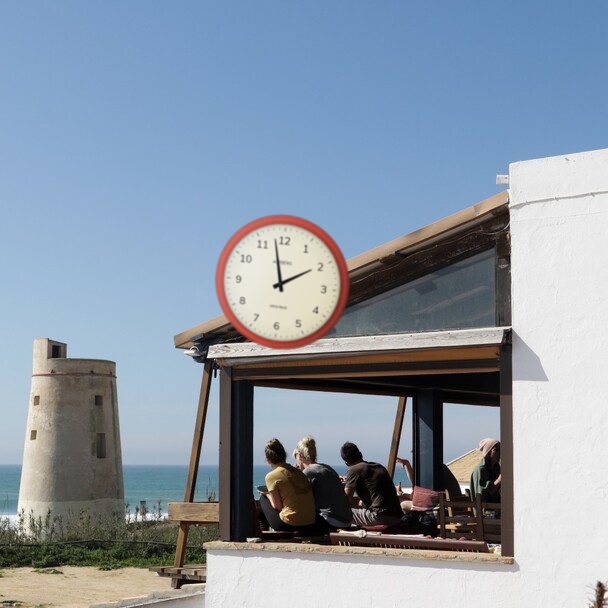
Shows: 1:58
